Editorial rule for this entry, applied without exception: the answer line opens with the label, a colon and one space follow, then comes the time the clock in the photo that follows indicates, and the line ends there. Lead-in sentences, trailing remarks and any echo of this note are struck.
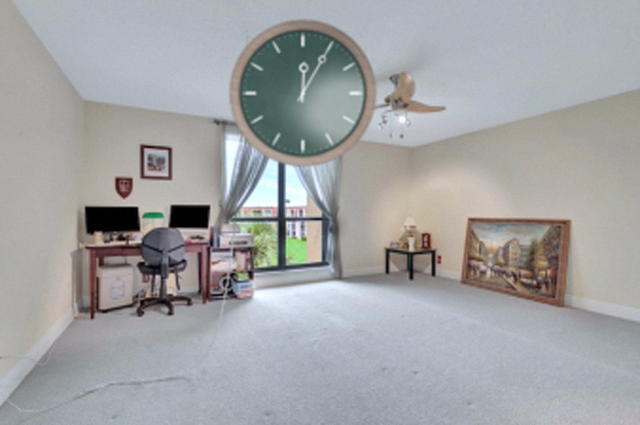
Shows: 12:05
